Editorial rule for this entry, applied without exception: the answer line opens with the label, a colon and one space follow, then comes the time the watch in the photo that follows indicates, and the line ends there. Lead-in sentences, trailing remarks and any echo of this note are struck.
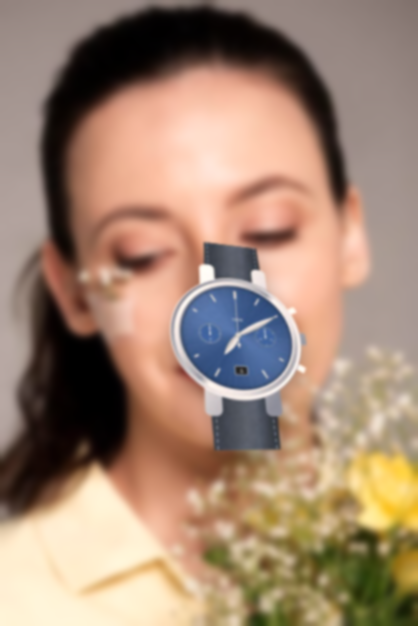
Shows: 7:10
